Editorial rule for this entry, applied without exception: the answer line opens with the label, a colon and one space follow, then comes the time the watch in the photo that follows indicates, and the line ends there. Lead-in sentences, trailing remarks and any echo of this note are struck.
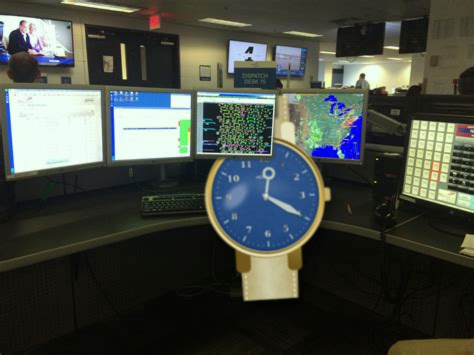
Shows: 12:20
